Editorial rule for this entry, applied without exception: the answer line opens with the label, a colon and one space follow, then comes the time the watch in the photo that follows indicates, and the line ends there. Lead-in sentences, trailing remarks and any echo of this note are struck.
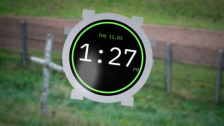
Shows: 1:27
